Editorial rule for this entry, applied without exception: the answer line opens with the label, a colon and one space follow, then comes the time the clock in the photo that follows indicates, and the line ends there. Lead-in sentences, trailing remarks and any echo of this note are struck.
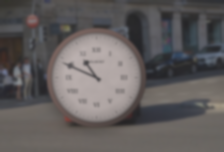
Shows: 10:49
